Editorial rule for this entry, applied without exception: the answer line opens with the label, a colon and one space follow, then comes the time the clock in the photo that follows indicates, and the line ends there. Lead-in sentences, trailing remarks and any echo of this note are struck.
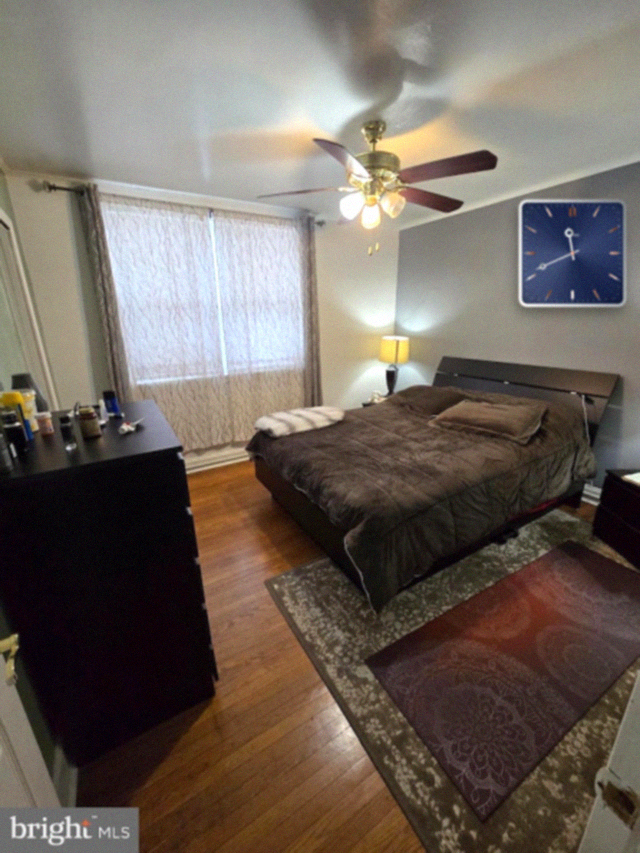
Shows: 11:41
